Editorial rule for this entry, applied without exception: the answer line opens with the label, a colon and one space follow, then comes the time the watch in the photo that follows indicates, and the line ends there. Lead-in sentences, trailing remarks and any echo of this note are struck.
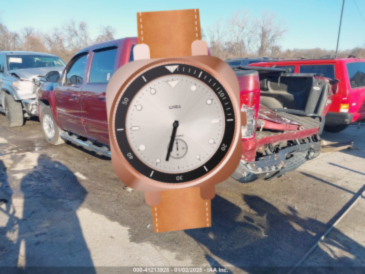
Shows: 6:33
